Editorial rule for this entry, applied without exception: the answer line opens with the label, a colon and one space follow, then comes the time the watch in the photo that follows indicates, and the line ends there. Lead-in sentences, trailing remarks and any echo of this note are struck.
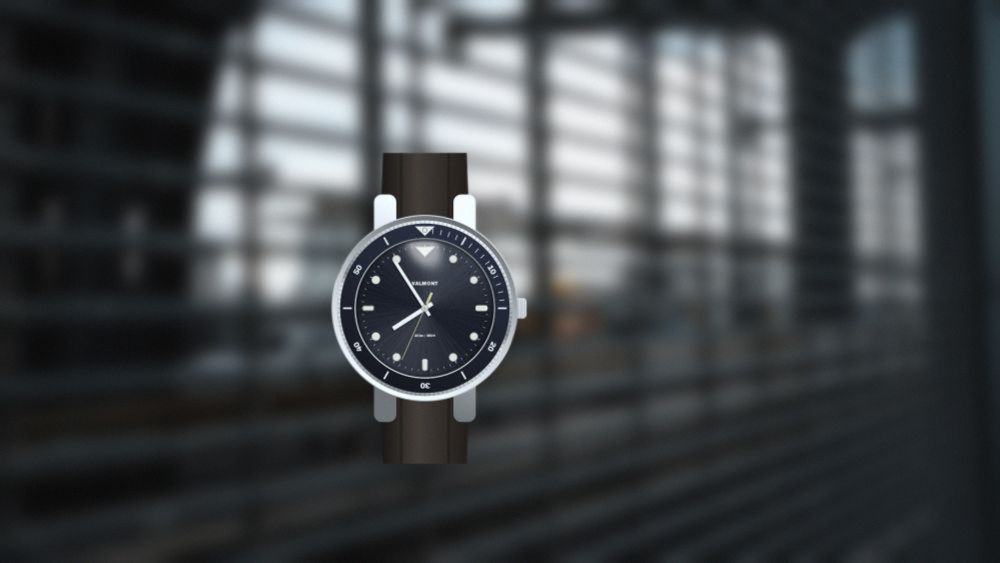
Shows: 7:54:34
